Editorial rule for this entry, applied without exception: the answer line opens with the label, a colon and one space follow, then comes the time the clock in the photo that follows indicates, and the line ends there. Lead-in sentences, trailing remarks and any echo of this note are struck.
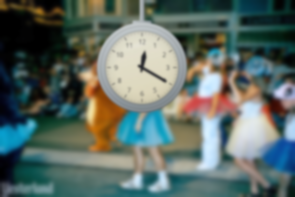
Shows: 12:20
